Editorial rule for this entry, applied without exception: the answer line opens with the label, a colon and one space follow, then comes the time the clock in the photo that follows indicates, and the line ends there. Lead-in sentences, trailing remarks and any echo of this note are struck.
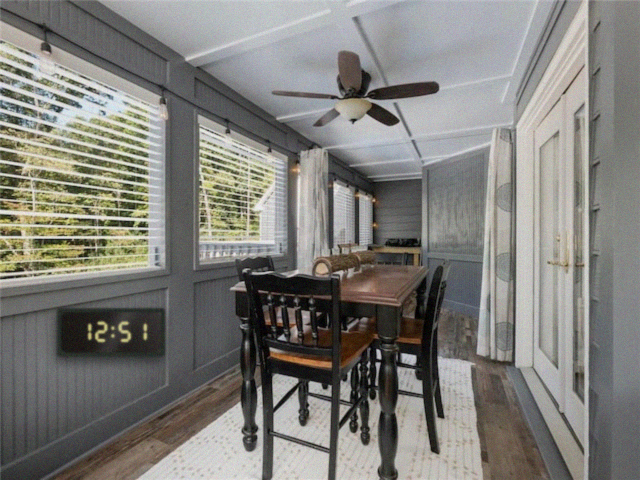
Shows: 12:51
